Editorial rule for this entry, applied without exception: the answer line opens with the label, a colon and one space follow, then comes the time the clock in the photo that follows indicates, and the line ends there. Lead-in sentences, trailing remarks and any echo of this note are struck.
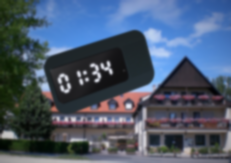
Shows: 1:34
